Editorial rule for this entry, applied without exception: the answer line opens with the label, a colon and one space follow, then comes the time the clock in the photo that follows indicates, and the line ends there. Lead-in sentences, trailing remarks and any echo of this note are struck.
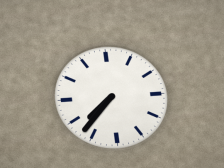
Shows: 7:37
